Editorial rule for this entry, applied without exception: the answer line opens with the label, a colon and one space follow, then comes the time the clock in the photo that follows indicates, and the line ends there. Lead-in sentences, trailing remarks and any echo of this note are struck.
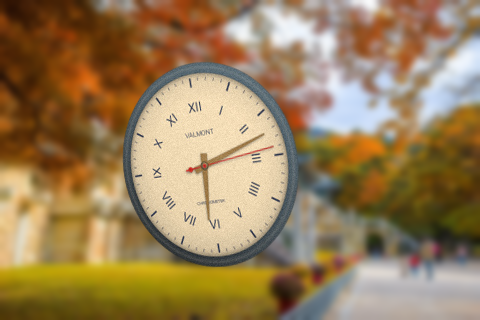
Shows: 6:12:14
